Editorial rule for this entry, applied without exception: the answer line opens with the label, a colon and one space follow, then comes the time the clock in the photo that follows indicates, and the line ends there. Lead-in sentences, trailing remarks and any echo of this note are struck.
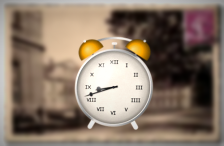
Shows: 8:42
